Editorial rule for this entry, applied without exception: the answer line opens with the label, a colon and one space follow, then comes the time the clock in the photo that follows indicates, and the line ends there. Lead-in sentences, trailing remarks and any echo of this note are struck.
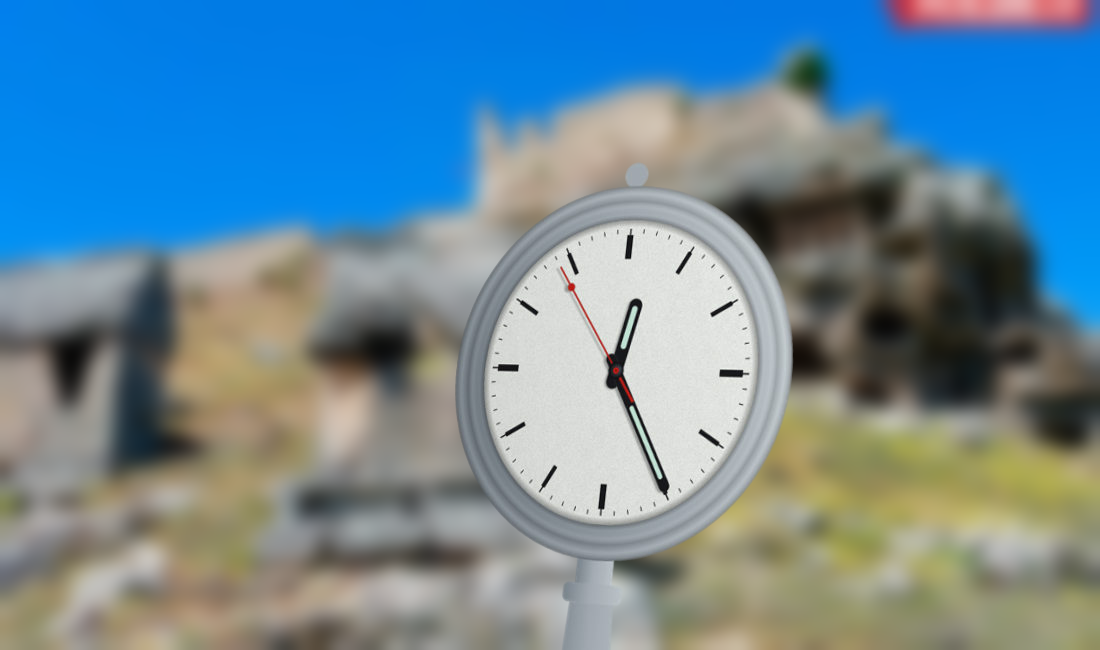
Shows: 12:24:54
